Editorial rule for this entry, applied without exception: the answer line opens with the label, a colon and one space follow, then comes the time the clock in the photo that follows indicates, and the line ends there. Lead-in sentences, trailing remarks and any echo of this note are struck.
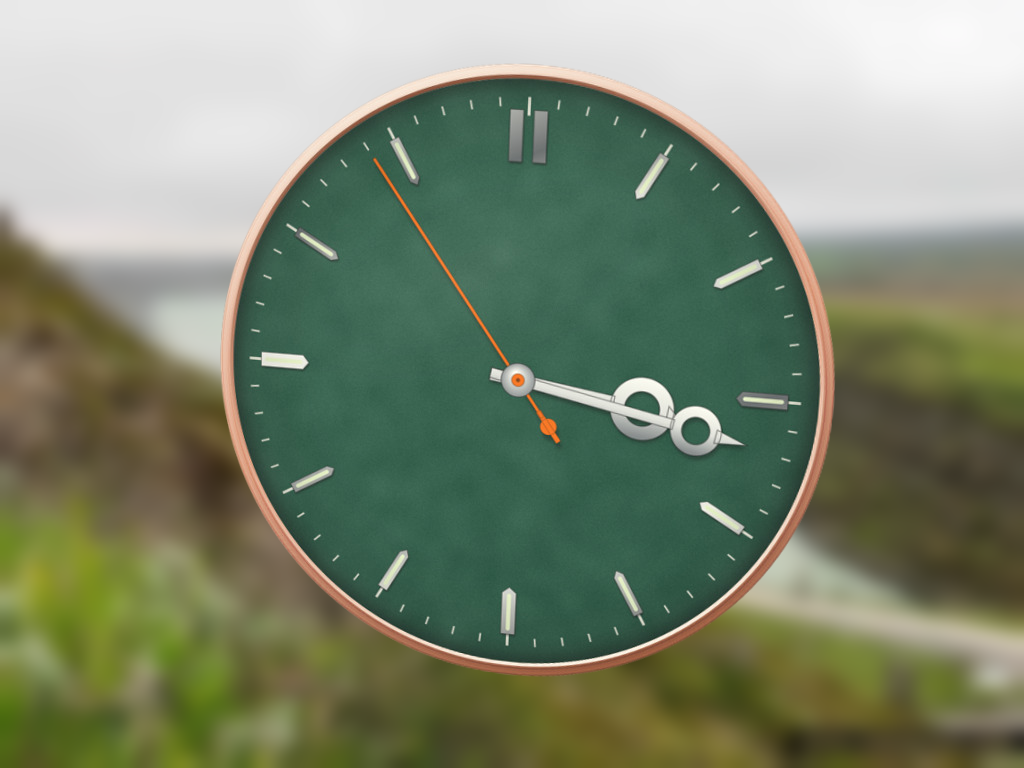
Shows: 3:16:54
